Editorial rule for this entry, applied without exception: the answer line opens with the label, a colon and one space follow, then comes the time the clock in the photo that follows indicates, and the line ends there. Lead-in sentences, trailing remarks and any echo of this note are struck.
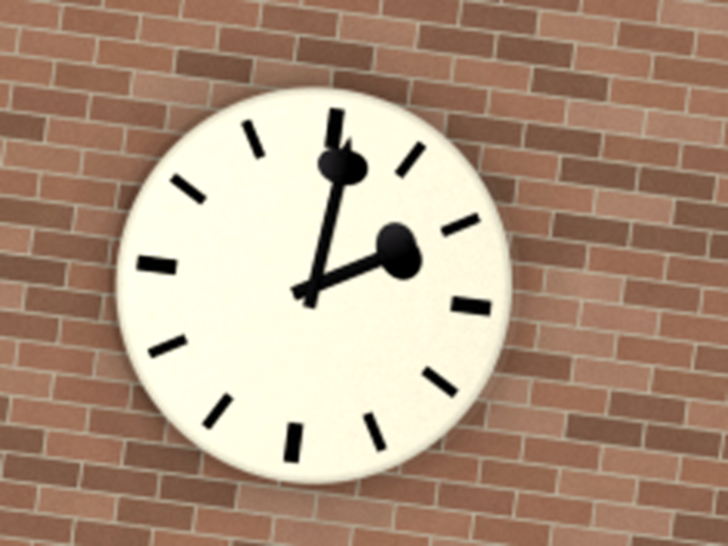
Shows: 2:01
